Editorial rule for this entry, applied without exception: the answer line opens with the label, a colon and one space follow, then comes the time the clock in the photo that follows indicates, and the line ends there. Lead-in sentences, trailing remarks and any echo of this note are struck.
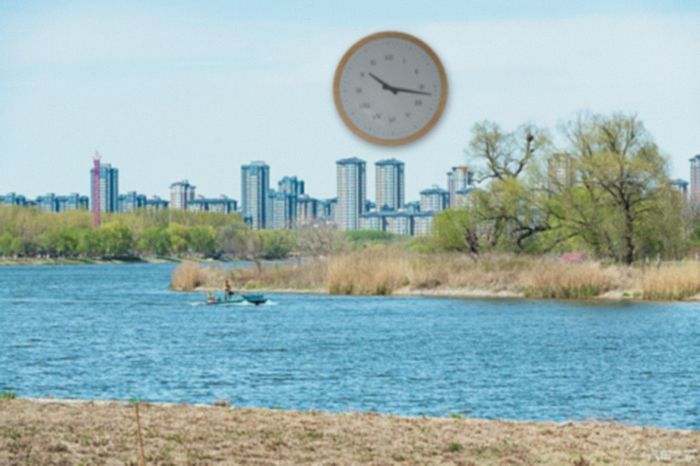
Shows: 10:17
